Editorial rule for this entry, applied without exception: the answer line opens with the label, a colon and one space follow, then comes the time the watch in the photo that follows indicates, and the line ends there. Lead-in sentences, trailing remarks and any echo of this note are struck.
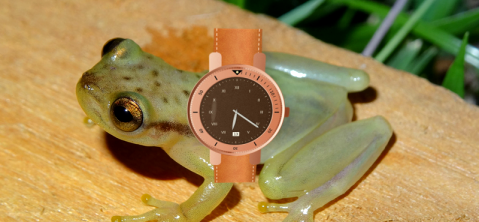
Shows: 6:21
